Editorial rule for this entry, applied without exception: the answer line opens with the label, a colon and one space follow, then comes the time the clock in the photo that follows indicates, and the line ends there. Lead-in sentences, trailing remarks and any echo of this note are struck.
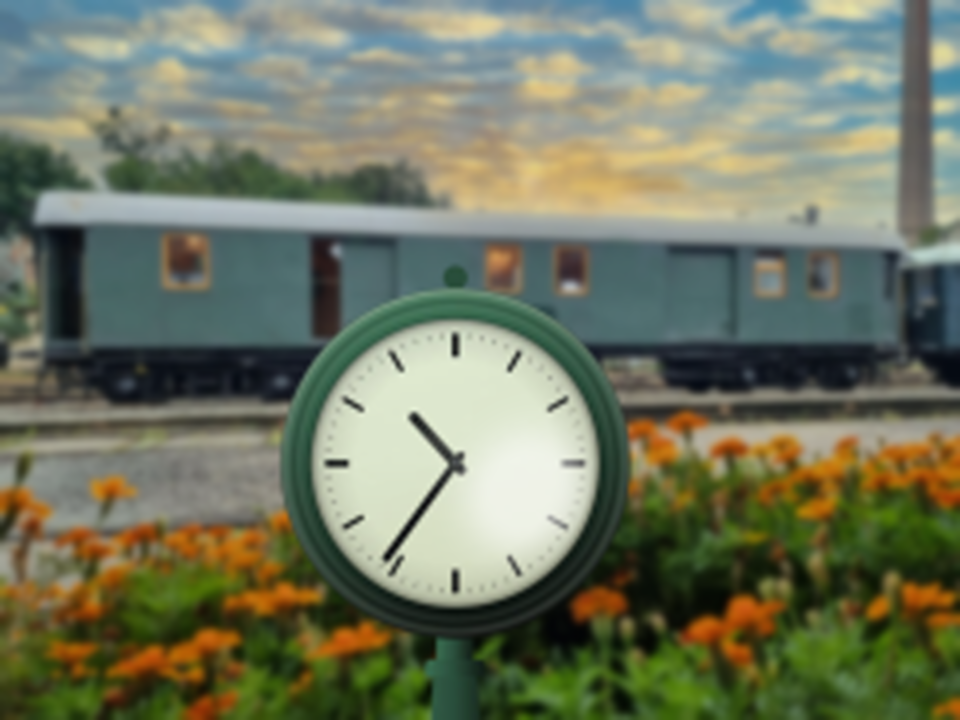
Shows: 10:36
